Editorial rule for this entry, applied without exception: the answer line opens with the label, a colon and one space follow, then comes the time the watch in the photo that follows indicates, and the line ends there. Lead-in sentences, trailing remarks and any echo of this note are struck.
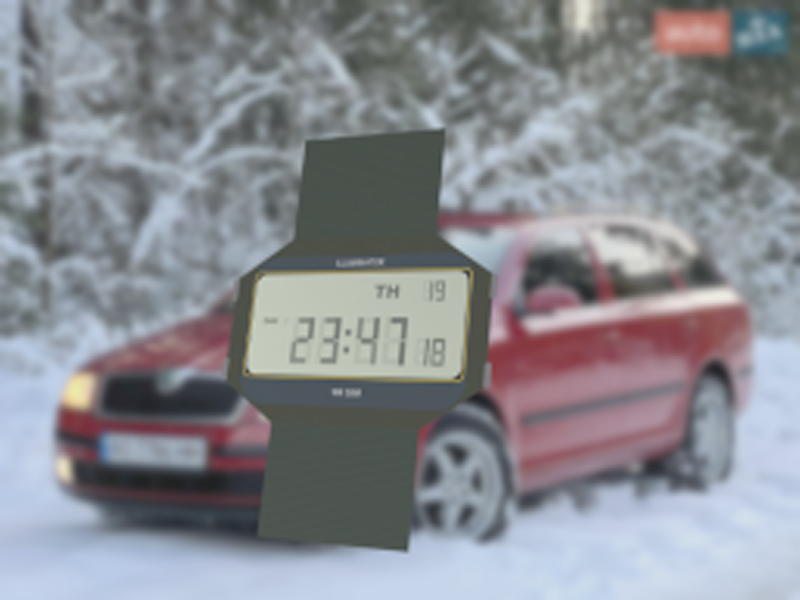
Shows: 23:47:18
